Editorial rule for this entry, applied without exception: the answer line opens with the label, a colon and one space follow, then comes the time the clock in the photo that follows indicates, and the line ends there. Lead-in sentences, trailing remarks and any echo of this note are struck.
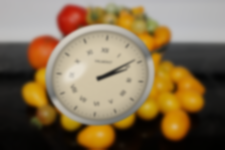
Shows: 2:09
